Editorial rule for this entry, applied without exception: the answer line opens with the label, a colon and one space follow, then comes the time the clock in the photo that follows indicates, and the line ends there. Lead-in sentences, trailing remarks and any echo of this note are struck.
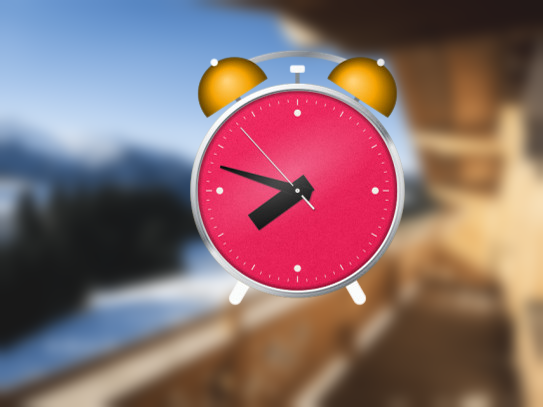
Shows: 7:47:53
